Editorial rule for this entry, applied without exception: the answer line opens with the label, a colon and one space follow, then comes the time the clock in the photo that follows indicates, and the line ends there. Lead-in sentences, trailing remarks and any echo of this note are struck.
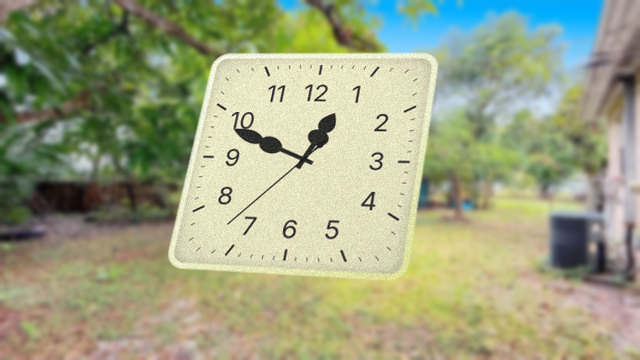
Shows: 12:48:37
